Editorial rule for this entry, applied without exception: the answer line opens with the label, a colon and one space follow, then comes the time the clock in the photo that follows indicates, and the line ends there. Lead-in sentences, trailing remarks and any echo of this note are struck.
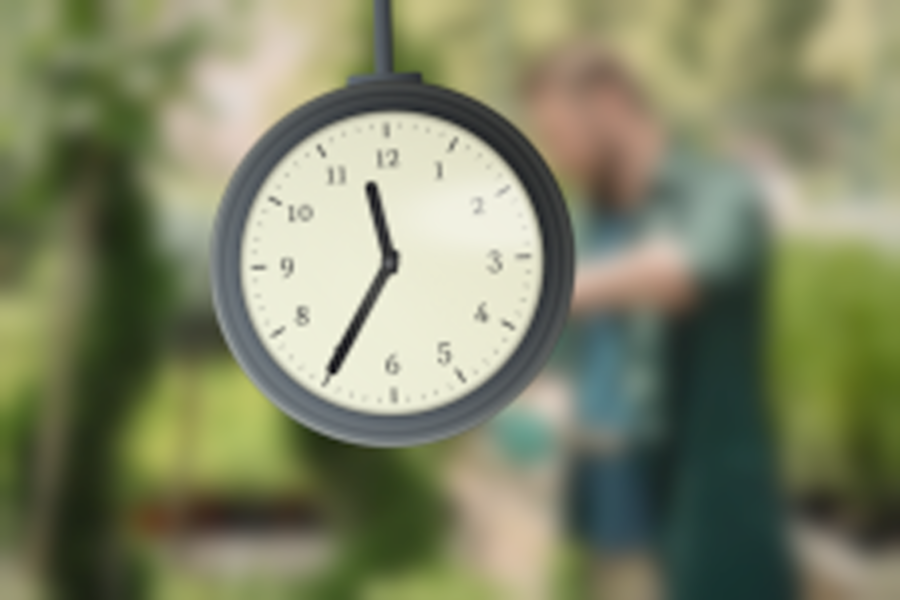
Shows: 11:35
